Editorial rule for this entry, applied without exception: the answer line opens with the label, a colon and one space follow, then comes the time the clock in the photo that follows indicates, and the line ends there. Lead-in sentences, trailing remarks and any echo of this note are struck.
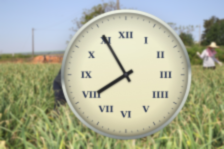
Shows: 7:55
